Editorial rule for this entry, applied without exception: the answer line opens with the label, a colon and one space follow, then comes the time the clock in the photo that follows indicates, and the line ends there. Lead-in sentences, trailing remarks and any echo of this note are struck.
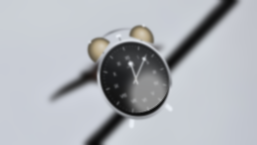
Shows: 12:08
